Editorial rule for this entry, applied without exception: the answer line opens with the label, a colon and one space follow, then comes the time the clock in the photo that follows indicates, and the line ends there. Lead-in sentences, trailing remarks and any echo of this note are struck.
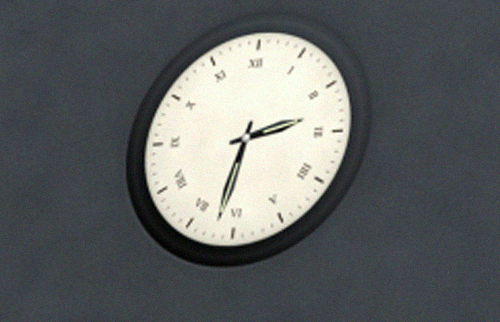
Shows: 2:32
